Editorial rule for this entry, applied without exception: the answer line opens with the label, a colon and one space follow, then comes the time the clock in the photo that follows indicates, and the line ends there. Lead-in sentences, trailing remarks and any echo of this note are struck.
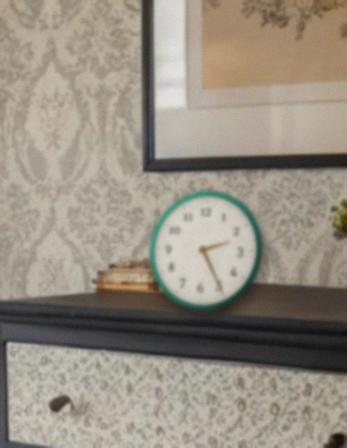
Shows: 2:25
